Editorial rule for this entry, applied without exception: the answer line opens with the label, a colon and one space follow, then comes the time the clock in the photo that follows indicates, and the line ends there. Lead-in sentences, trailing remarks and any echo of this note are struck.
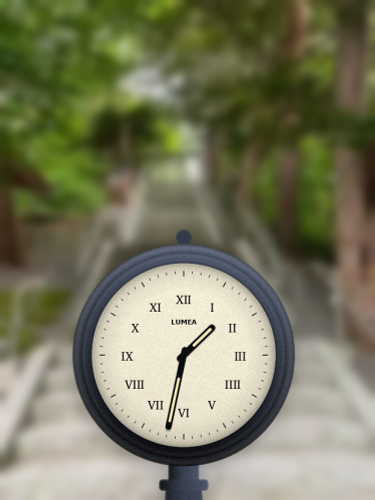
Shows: 1:32
